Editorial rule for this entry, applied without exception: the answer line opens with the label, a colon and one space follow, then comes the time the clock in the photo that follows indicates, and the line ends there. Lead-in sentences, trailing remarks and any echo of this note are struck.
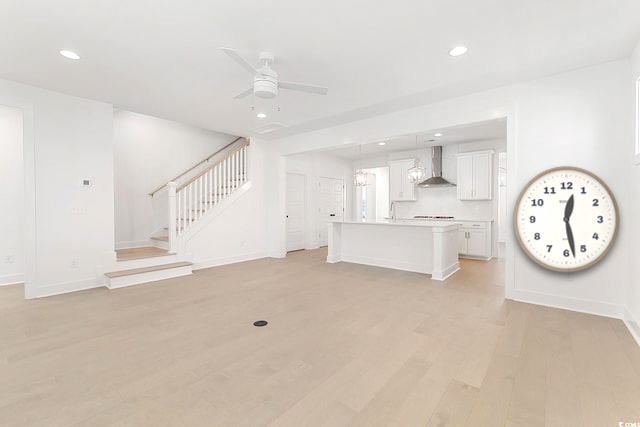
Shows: 12:28
